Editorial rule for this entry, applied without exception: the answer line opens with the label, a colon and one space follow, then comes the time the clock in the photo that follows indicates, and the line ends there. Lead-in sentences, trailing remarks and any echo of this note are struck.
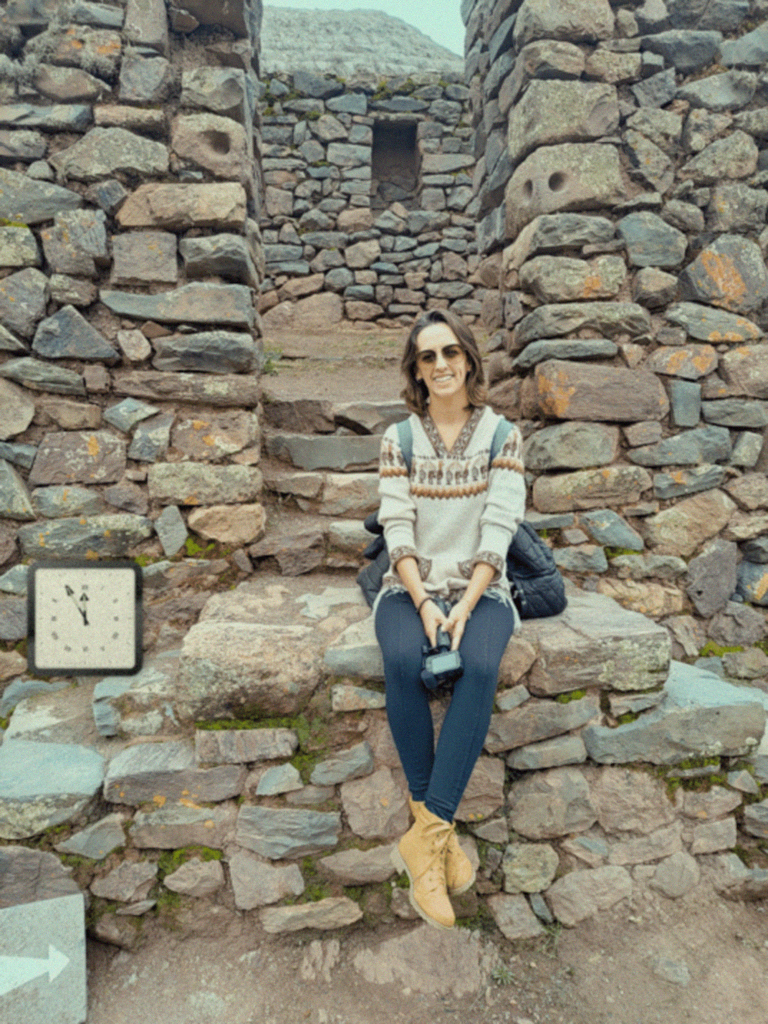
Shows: 11:55
